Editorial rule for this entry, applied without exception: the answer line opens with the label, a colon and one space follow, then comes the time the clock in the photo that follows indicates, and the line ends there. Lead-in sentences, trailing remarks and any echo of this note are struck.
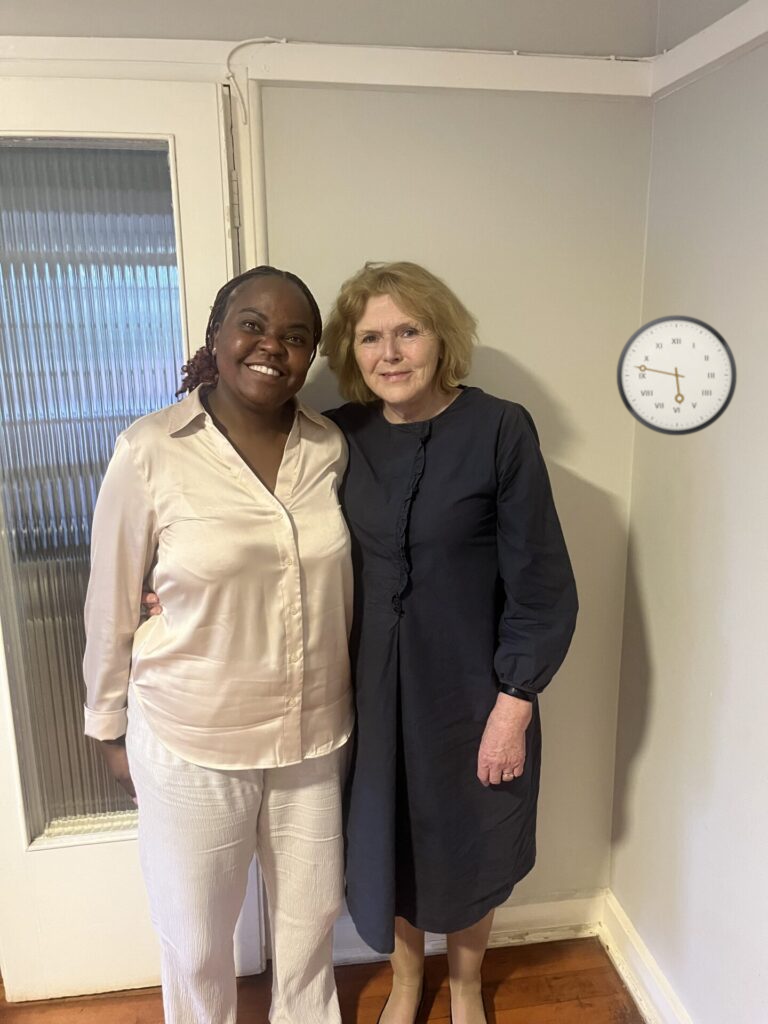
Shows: 5:47
